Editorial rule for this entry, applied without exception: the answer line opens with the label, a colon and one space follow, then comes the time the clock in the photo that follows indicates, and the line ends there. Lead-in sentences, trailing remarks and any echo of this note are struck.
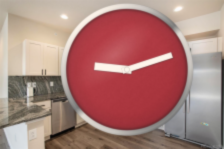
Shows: 9:12
